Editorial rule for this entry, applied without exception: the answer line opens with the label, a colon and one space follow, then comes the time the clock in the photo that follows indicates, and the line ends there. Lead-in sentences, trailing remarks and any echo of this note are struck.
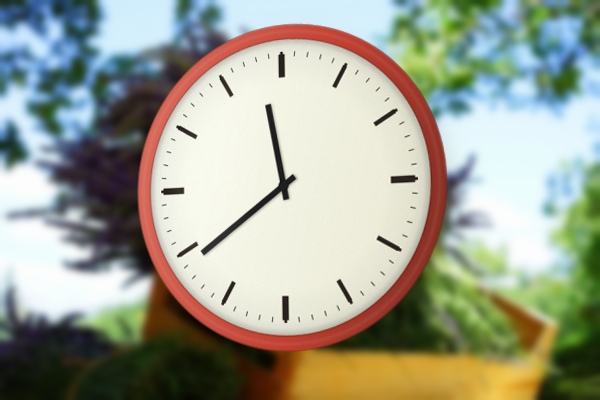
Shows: 11:39
